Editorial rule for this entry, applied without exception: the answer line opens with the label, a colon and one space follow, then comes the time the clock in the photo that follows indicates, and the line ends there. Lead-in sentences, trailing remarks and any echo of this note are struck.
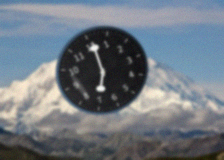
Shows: 7:01
